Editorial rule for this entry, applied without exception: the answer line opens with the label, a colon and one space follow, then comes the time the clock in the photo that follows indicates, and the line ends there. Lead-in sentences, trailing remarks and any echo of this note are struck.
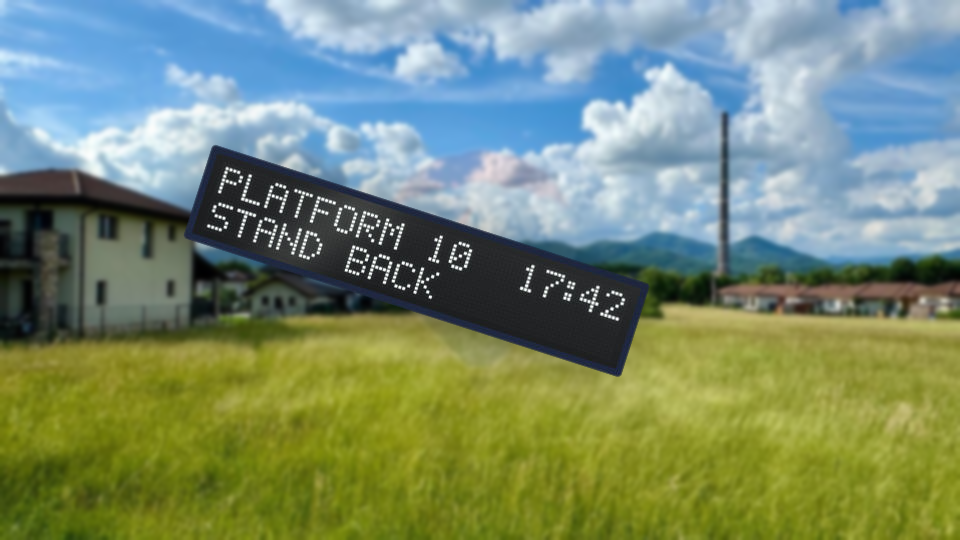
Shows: 17:42
